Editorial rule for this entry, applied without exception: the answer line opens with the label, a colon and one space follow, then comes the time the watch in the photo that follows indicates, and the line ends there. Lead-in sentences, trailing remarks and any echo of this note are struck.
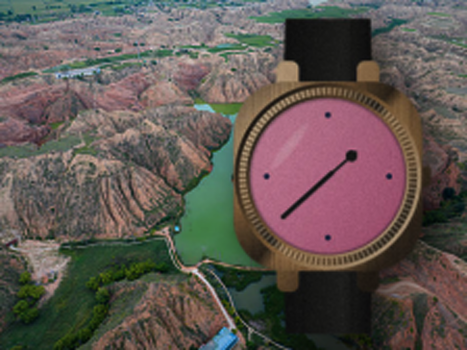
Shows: 1:38
